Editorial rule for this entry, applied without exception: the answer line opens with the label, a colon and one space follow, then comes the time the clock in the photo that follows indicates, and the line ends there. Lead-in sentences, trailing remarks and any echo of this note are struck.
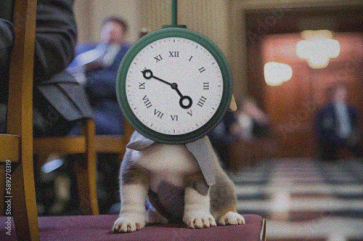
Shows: 4:49
